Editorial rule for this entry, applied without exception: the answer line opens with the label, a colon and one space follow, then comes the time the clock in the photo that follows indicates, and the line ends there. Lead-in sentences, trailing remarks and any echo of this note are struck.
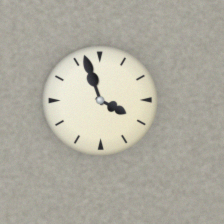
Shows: 3:57
